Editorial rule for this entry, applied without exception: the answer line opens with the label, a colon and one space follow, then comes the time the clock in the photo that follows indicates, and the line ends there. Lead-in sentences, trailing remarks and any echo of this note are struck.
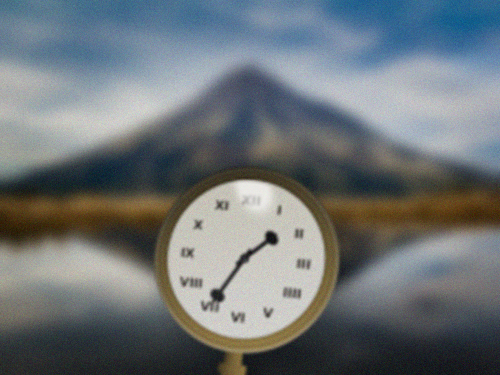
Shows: 1:35
